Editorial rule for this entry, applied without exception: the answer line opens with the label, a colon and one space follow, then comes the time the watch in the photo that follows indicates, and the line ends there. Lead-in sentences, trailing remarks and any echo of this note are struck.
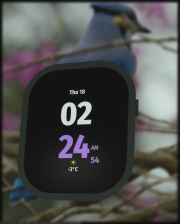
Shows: 2:24:54
